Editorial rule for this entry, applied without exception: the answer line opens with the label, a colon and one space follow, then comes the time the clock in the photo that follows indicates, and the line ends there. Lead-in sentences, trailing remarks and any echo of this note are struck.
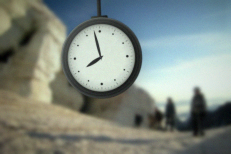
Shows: 7:58
